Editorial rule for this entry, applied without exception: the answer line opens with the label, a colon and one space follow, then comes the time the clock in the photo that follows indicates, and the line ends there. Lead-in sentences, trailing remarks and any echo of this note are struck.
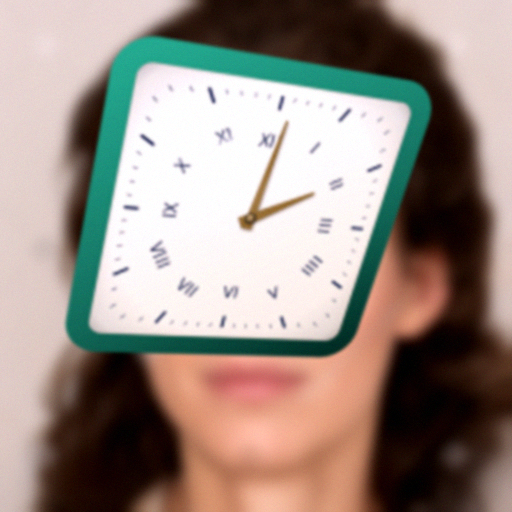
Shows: 2:01
